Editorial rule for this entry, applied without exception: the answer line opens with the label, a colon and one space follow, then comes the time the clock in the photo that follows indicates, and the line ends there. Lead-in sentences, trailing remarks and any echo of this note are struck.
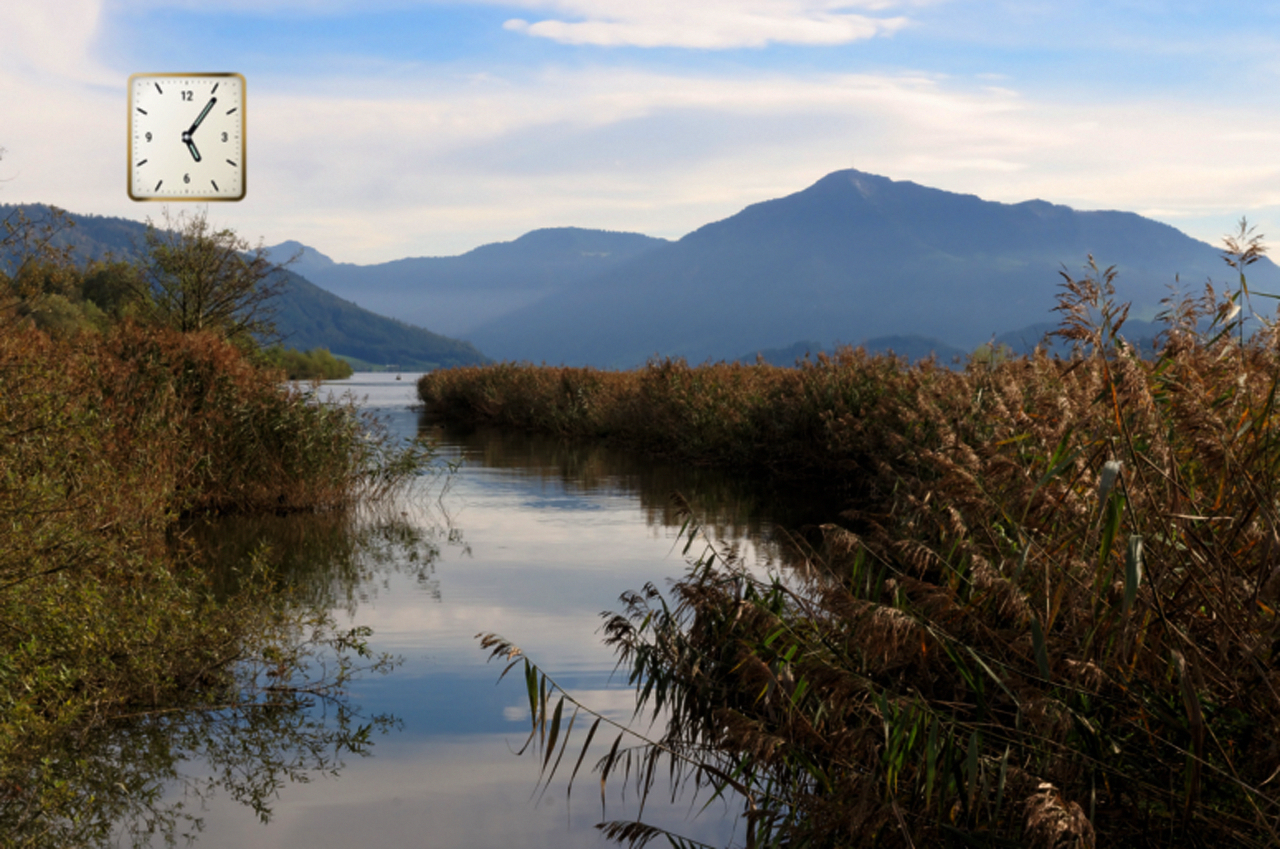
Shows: 5:06
